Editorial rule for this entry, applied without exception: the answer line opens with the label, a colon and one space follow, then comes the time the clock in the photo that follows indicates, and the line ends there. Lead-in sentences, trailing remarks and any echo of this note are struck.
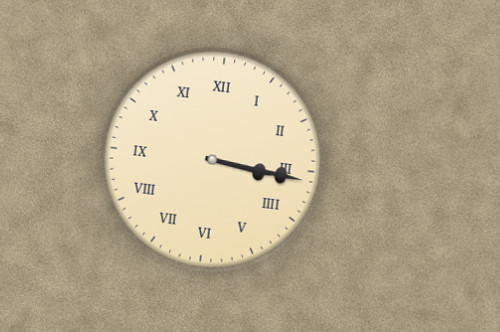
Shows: 3:16
